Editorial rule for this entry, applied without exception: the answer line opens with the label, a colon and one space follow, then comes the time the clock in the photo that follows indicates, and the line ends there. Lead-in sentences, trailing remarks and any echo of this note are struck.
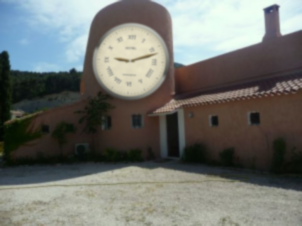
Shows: 9:12
